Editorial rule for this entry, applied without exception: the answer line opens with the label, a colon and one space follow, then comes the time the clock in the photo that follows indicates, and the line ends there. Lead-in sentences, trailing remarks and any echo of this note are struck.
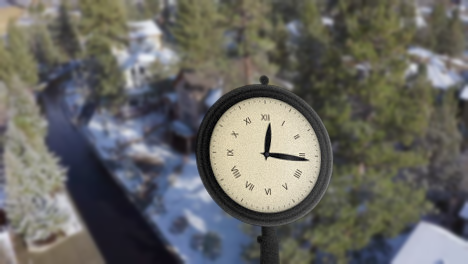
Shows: 12:16
